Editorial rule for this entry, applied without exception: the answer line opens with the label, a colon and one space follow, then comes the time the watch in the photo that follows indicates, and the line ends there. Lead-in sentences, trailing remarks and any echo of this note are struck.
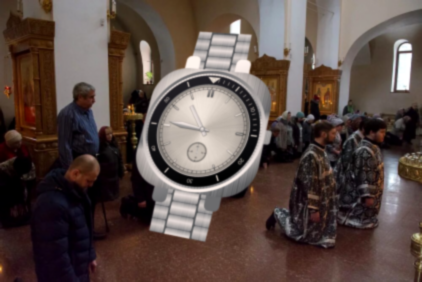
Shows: 10:46
